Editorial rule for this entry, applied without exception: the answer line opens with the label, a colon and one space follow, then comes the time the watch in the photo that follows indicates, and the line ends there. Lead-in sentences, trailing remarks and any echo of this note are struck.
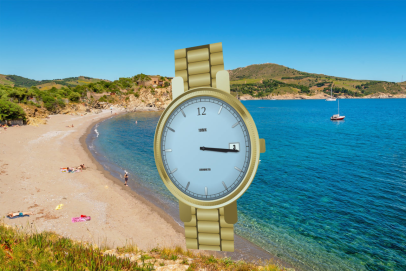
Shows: 3:16
